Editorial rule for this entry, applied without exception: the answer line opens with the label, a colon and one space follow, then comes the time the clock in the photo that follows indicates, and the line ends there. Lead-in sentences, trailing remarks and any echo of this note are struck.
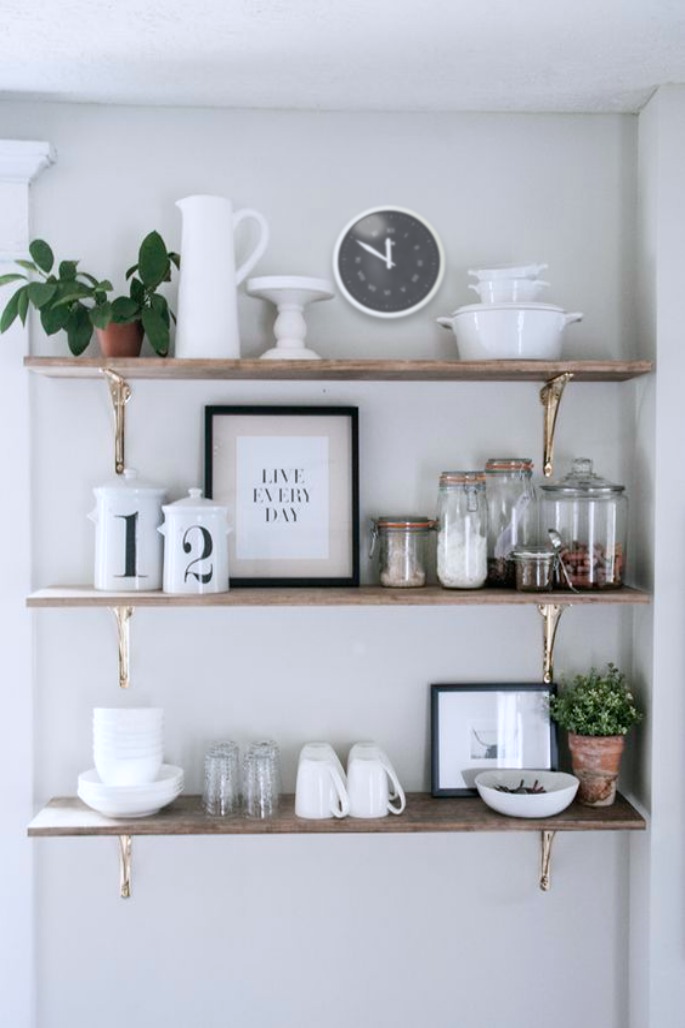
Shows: 11:50
